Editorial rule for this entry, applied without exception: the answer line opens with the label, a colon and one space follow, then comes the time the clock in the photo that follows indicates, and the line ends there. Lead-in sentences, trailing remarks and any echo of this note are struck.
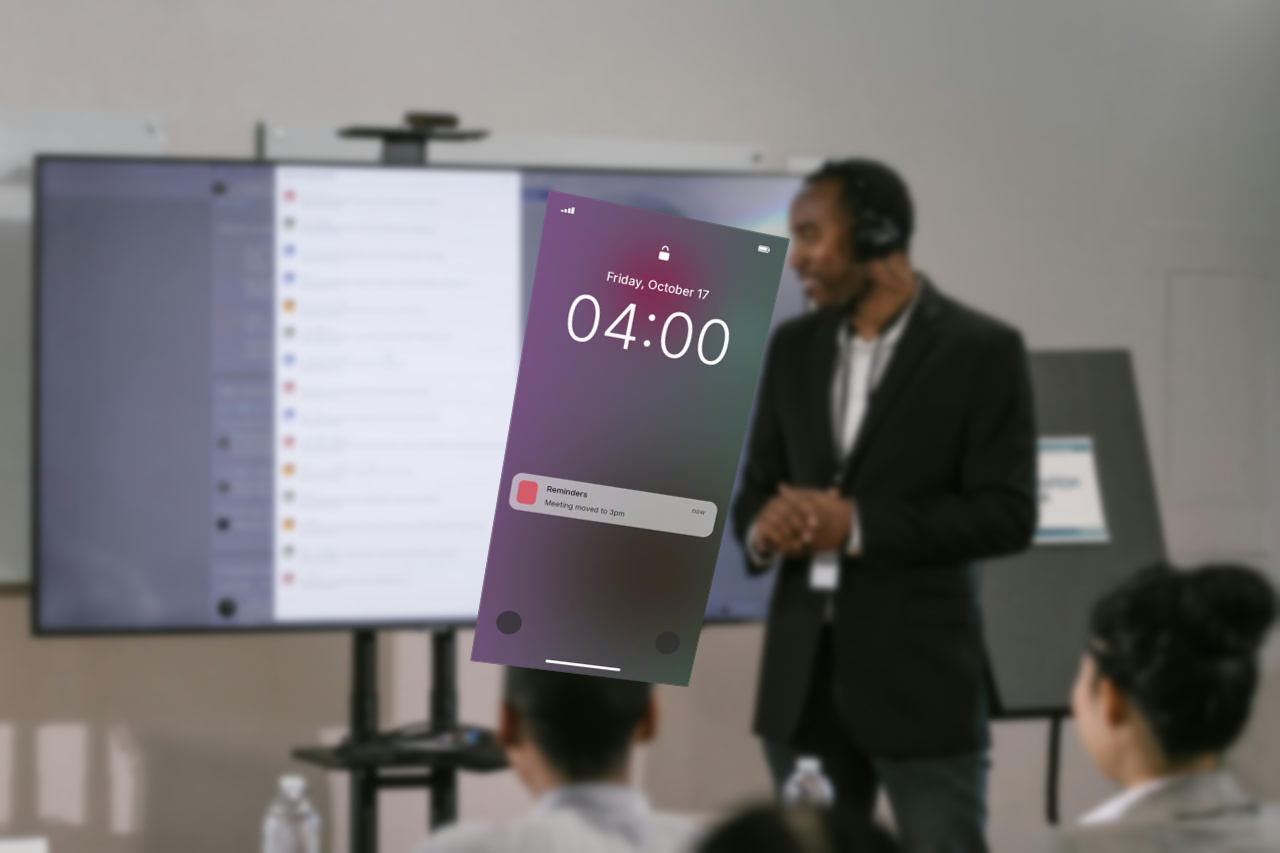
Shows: 4:00
